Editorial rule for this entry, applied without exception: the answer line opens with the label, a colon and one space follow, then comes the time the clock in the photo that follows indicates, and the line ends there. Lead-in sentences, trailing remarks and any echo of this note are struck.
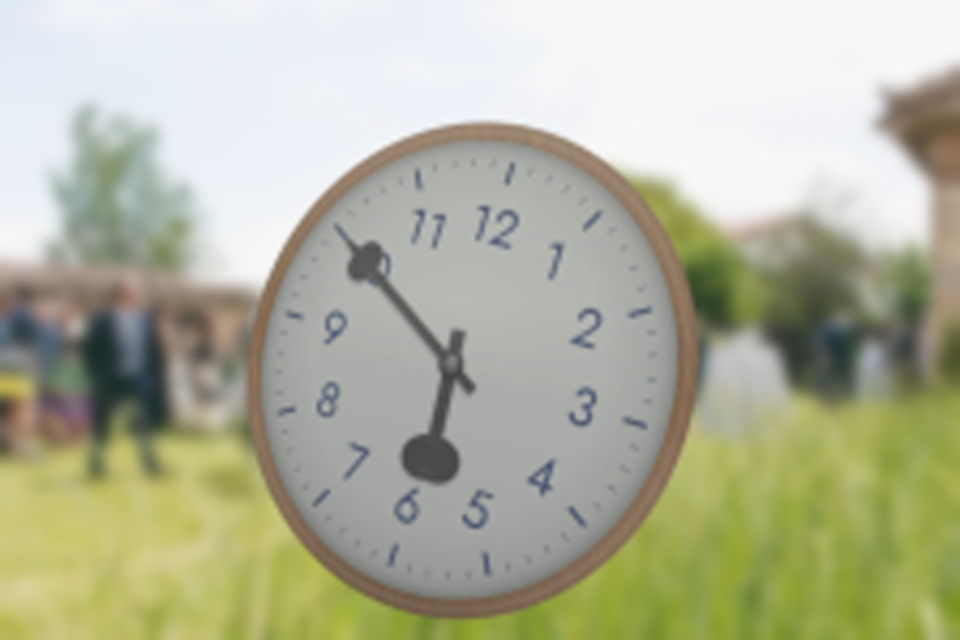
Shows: 5:50
